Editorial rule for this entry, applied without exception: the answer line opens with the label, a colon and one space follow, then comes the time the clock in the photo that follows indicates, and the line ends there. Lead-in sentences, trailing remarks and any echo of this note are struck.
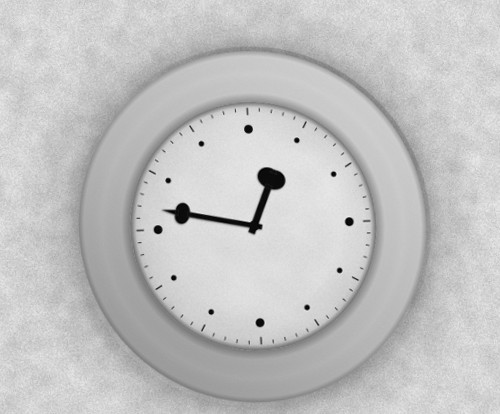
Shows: 12:47
